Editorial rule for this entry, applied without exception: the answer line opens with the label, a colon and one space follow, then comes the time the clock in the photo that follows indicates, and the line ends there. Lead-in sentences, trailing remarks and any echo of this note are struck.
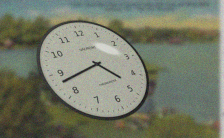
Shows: 4:43
